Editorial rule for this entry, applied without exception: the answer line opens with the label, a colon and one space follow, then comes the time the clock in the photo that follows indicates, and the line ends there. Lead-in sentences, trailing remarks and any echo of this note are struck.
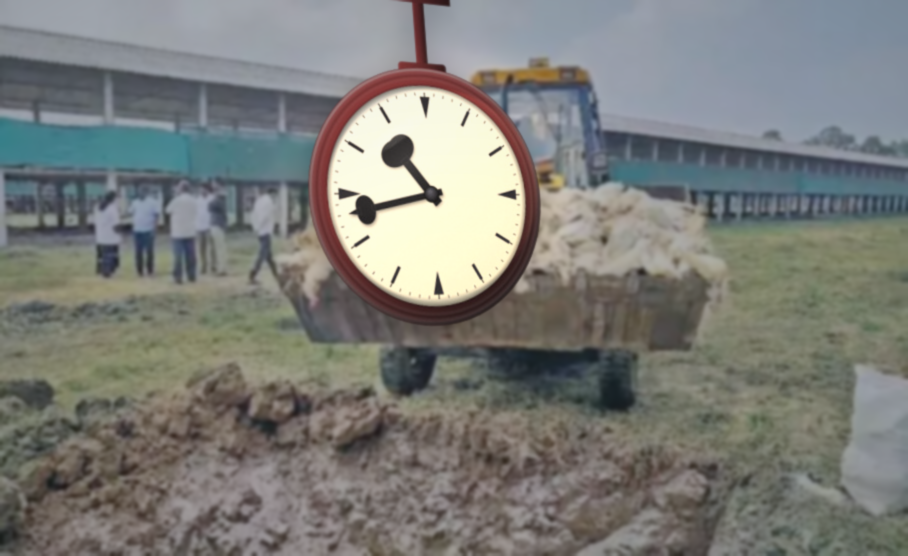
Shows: 10:43
